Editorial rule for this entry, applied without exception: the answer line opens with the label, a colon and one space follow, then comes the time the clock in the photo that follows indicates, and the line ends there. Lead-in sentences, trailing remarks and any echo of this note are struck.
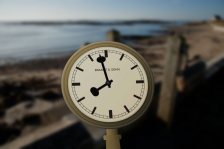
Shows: 7:58
